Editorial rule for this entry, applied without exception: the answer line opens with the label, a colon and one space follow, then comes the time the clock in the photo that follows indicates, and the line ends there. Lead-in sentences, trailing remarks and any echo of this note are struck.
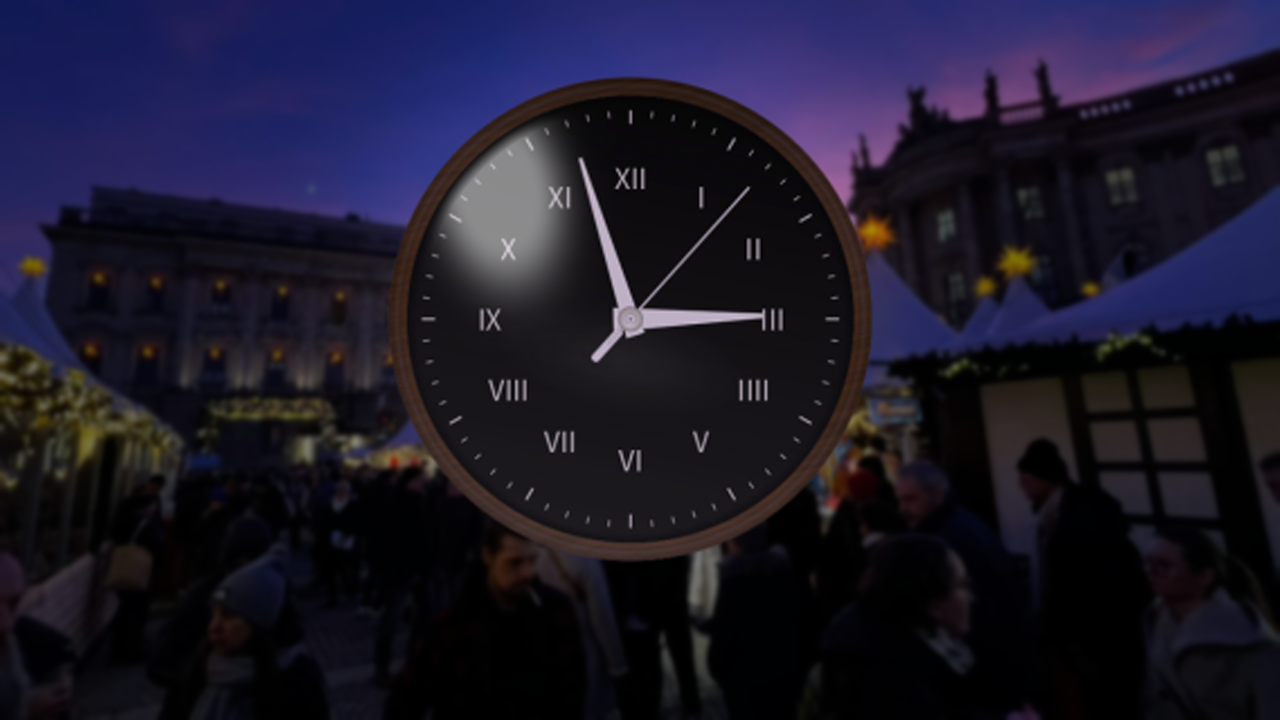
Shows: 2:57:07
